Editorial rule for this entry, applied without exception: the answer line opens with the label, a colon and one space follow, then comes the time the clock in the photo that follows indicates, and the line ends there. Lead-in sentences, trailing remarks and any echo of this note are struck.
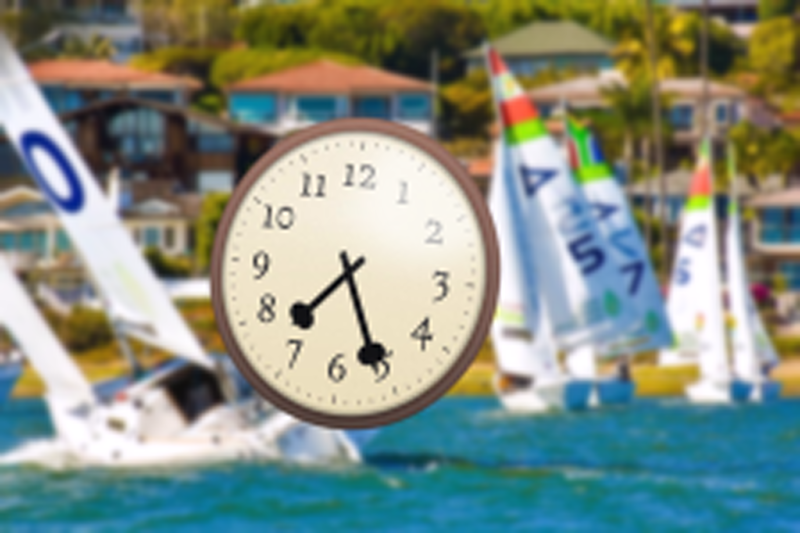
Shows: 7:26
